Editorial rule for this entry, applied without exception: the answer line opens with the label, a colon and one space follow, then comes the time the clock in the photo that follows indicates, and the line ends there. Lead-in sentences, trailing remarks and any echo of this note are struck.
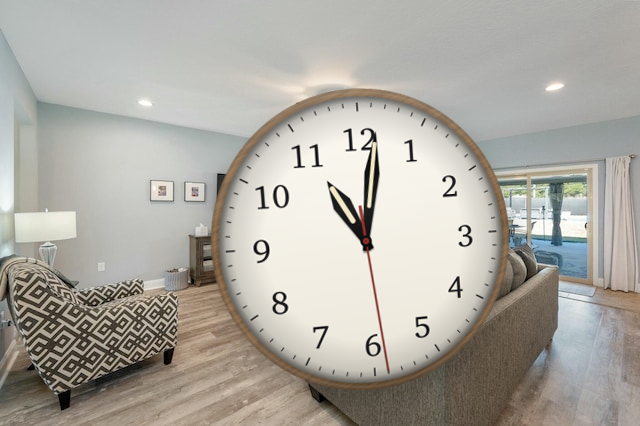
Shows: 11:01:29
